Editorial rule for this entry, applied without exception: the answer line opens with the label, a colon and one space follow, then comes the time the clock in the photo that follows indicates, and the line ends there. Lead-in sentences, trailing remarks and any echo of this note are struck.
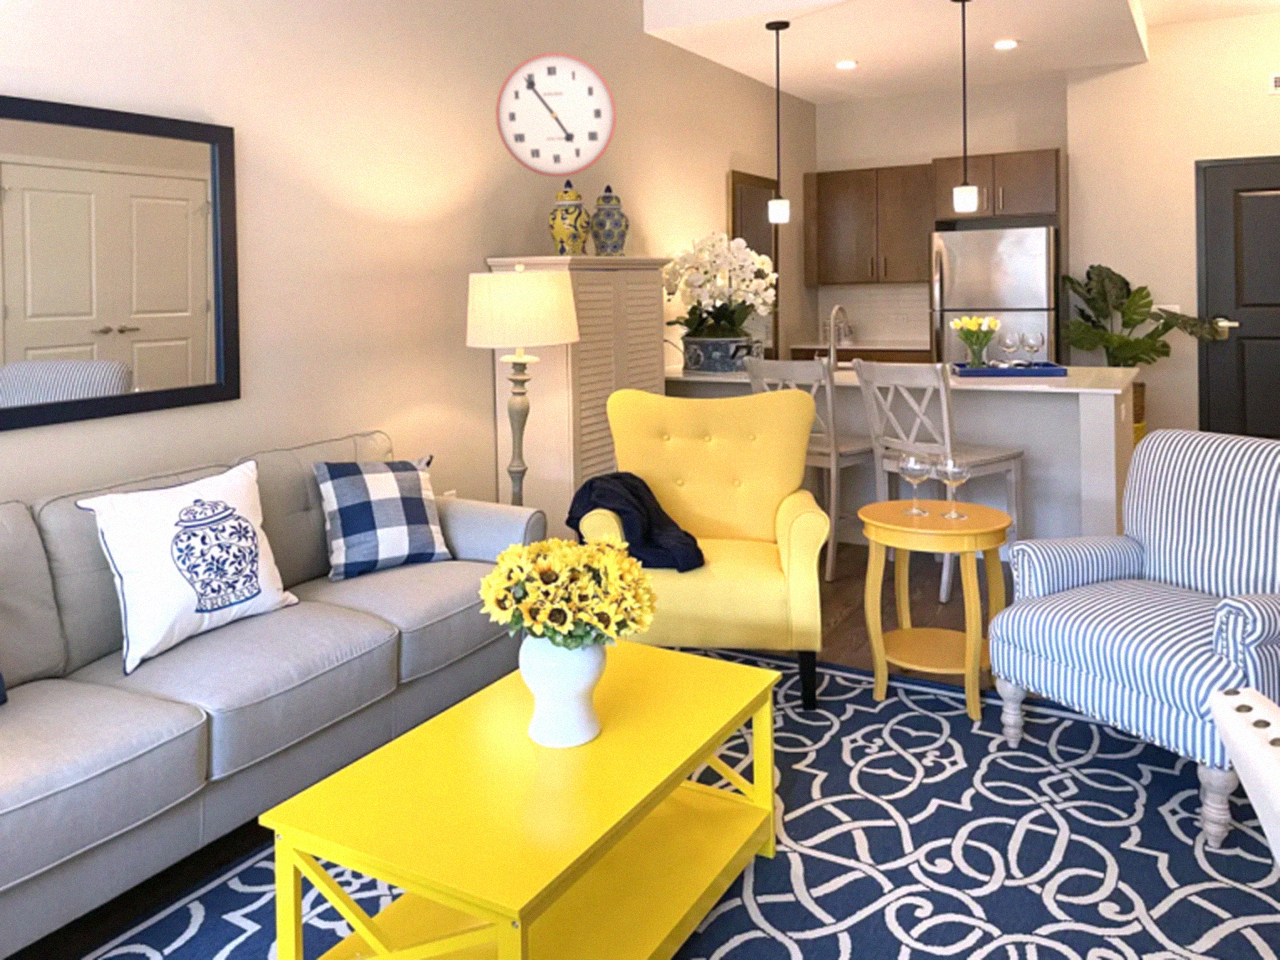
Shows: 4:54
